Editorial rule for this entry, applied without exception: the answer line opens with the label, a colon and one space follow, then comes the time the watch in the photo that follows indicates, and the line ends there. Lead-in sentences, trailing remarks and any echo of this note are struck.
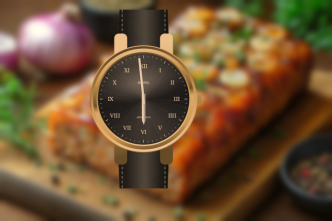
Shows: 5:59
